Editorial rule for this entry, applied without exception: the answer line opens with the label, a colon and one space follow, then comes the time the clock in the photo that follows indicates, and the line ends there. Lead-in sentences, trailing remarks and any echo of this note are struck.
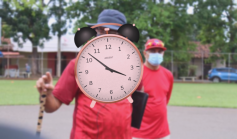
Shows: 3:52
